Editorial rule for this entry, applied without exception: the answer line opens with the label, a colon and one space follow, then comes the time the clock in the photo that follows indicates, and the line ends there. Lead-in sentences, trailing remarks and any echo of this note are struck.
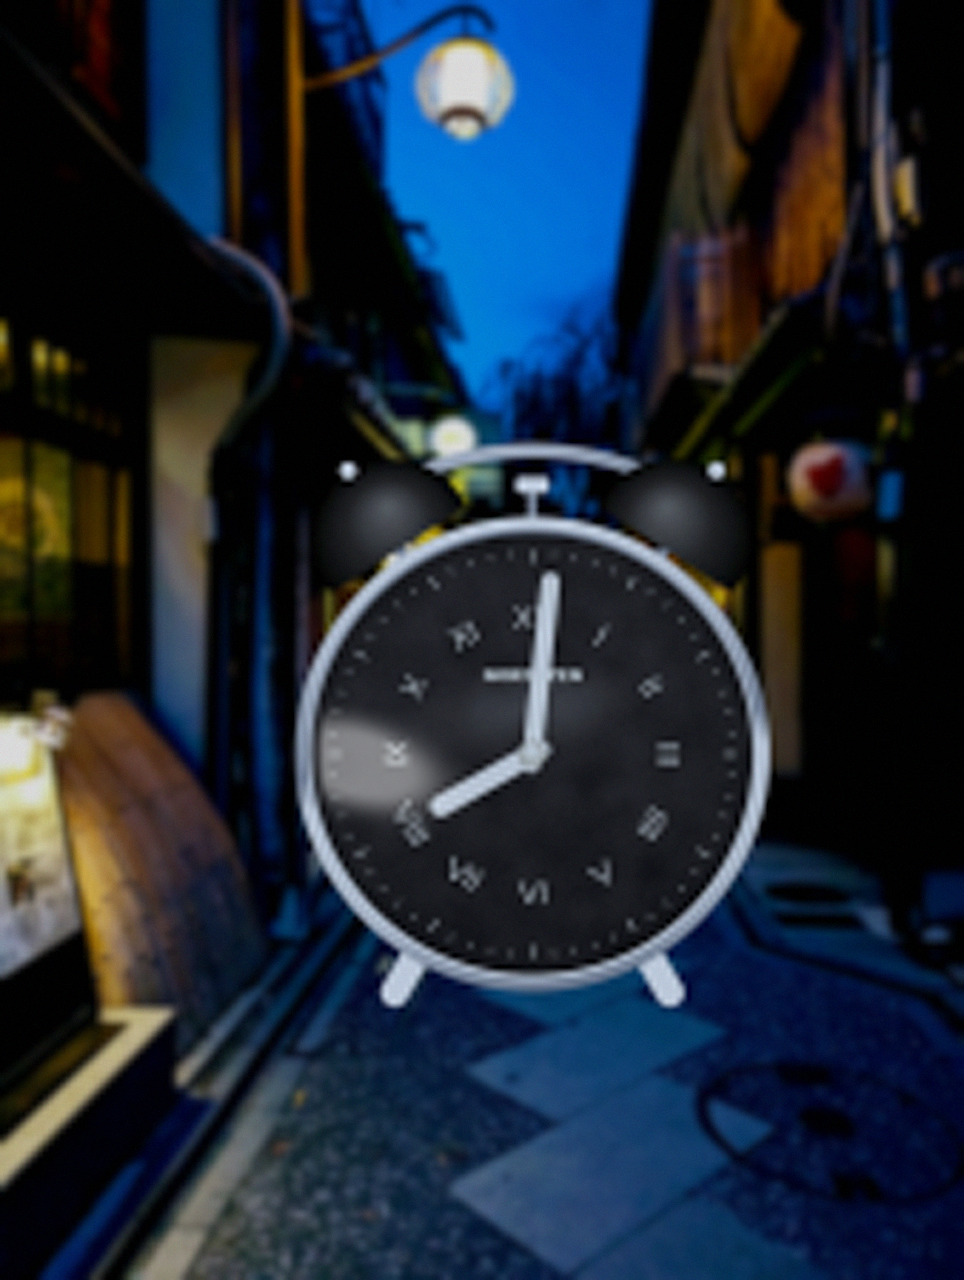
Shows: 8:01
